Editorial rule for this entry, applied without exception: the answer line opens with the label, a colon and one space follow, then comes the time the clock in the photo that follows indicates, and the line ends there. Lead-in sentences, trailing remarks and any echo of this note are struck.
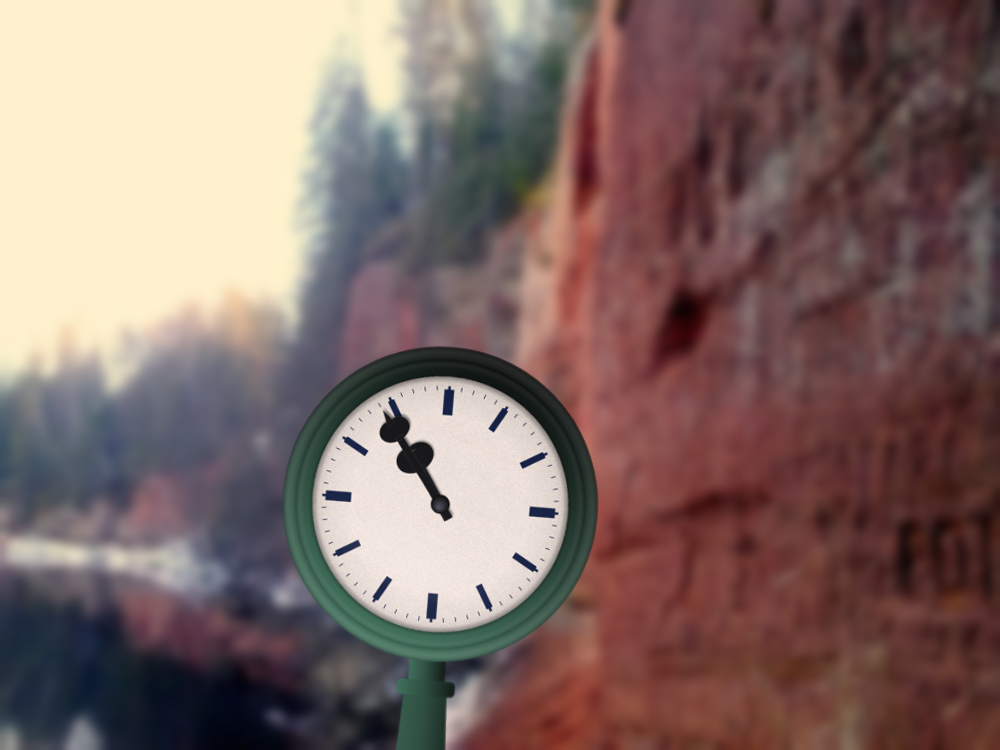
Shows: 10:54
